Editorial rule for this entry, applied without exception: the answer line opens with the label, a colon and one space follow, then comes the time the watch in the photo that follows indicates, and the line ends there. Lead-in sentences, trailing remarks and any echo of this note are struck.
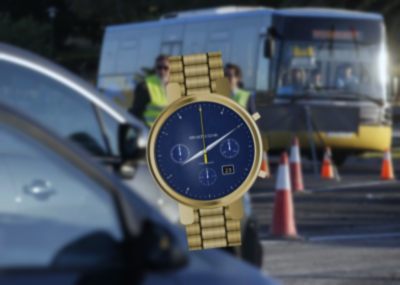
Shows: 8:10
